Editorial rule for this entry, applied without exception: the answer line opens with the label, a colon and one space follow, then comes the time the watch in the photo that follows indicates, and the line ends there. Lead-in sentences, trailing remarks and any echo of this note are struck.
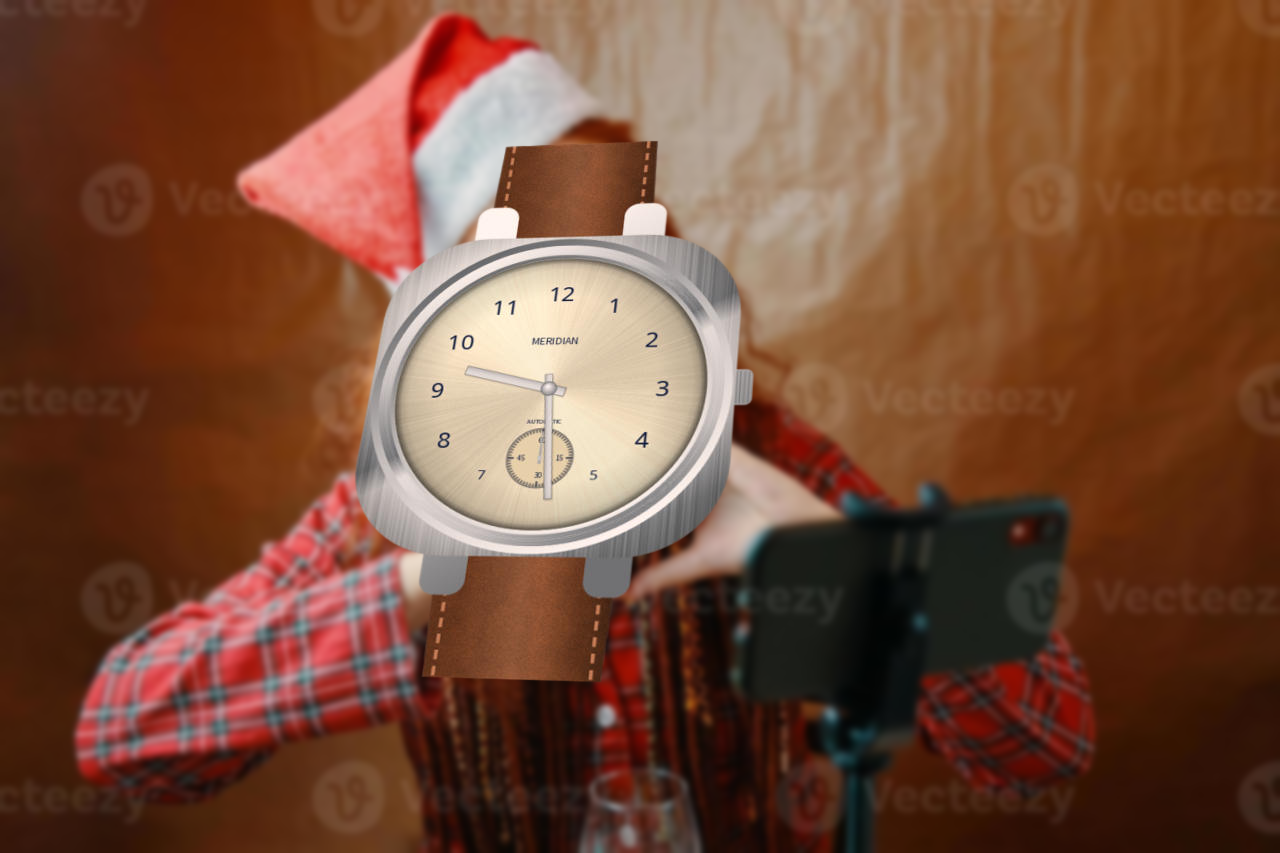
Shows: 9:29
